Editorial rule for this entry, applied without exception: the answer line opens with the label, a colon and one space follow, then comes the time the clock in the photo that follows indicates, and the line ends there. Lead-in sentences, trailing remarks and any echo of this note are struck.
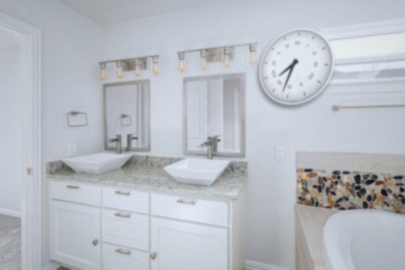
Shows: 7:32
